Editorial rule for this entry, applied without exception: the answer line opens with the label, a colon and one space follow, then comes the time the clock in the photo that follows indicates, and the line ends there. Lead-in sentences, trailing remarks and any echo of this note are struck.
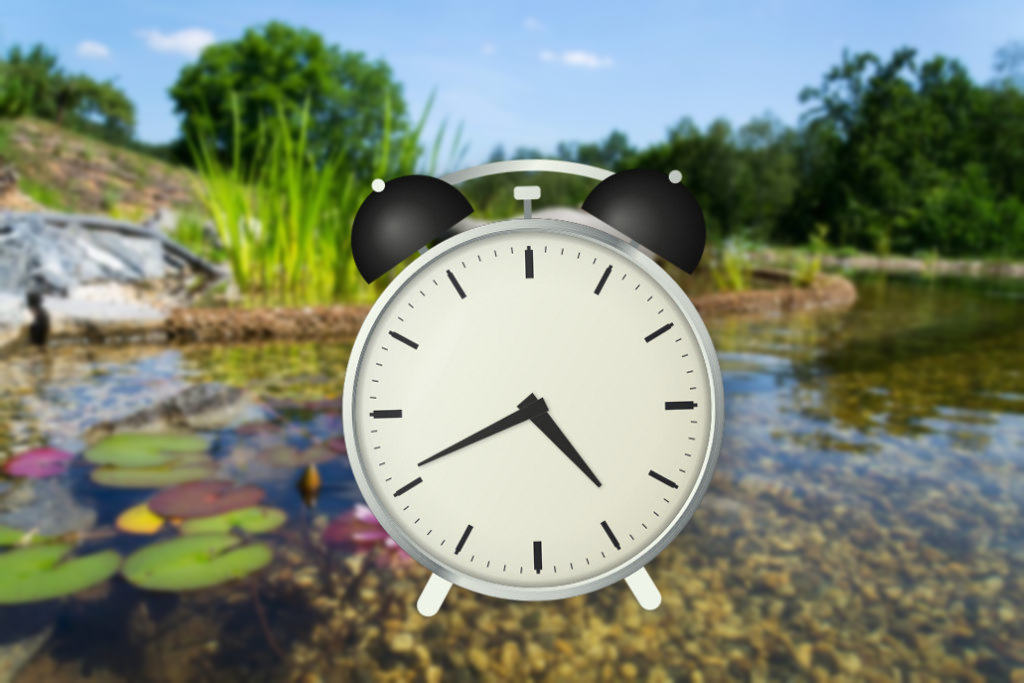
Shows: 4:41
